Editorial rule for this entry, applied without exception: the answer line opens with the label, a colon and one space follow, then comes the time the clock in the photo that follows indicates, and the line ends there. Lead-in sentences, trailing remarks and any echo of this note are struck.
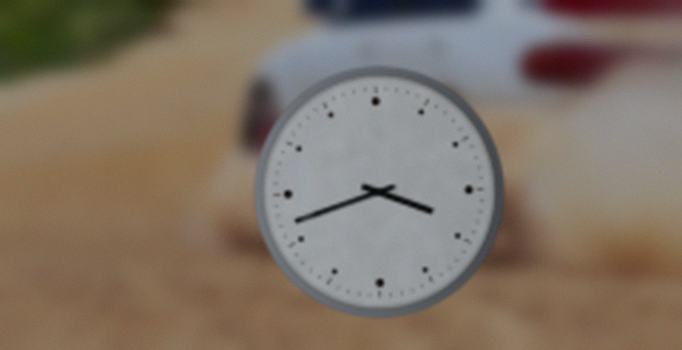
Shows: 3:42
